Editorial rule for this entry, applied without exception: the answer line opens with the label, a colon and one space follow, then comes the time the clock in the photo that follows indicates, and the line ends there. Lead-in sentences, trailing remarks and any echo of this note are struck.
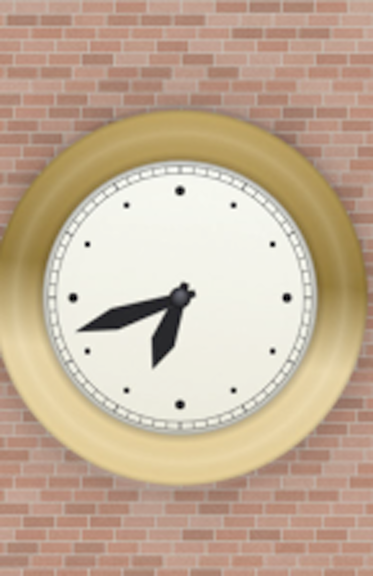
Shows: 6:42
